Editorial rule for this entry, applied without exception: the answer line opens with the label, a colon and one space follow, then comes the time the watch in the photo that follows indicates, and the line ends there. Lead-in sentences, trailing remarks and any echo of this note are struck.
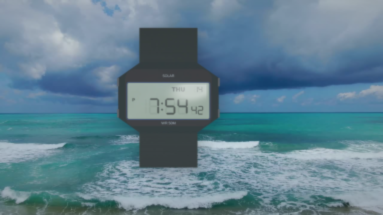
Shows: 7:54
